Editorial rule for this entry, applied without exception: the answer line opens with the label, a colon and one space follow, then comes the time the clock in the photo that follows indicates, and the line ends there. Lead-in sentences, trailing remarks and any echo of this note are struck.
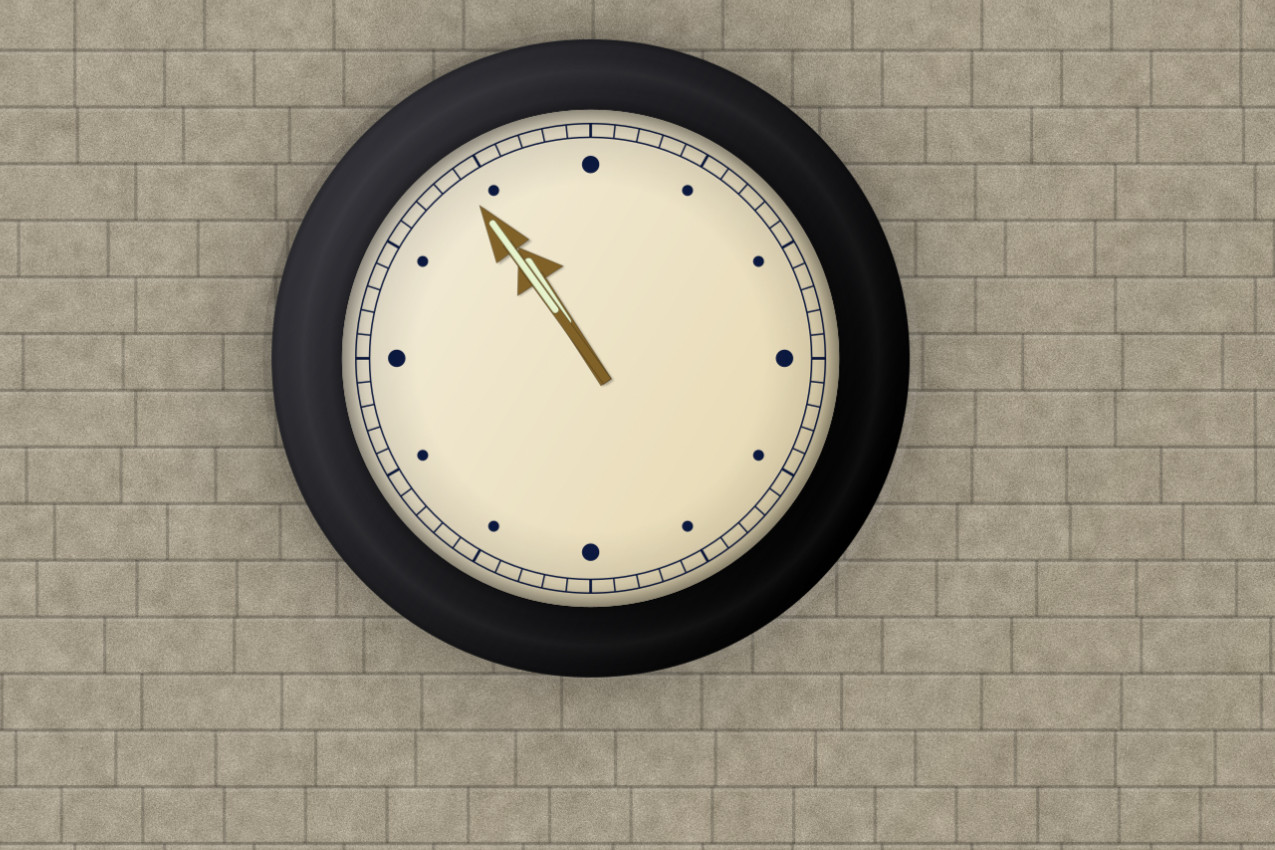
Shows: 10:54
